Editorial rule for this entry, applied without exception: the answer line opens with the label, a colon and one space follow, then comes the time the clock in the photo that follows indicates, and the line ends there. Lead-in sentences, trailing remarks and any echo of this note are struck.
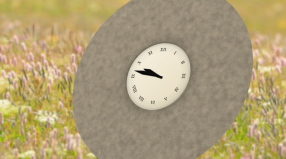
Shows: 9:47
